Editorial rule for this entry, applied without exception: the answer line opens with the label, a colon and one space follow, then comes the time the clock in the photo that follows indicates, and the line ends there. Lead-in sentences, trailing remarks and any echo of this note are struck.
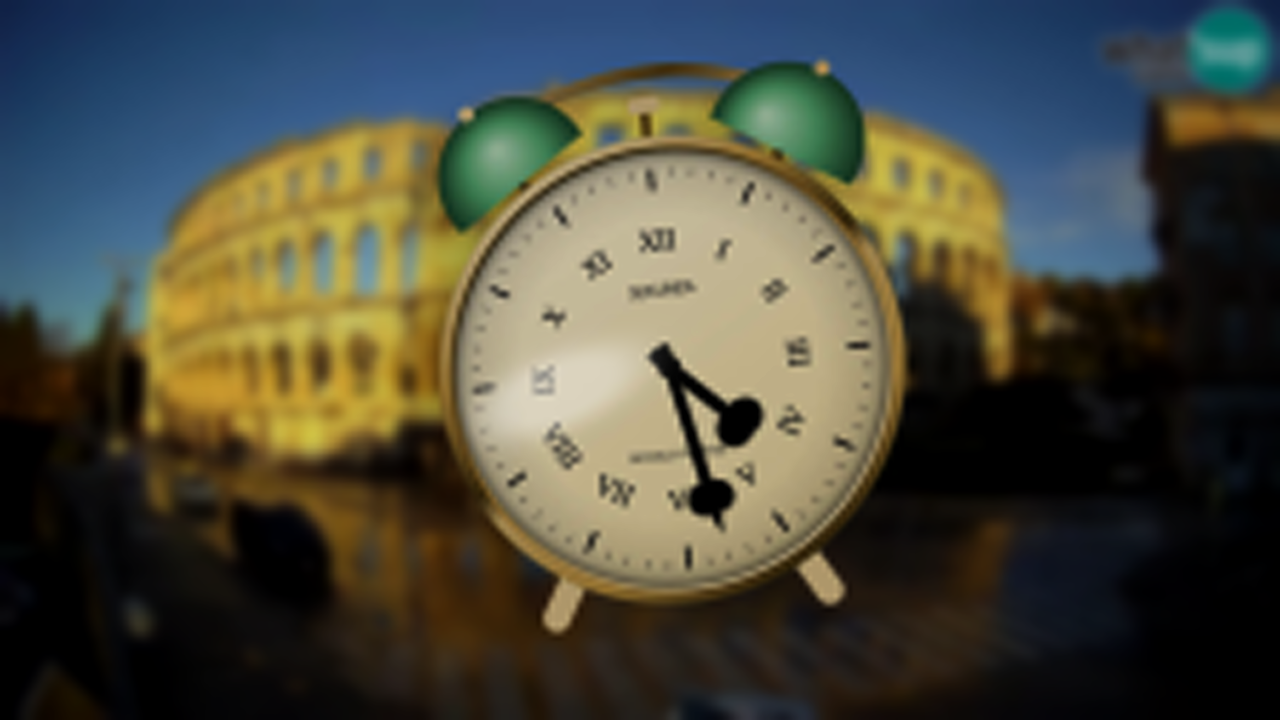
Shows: 4:28
